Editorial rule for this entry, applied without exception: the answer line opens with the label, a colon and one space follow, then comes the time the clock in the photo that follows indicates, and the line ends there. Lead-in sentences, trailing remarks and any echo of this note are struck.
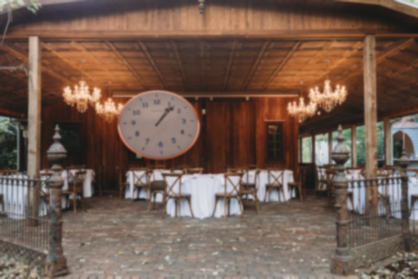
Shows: 1:07
